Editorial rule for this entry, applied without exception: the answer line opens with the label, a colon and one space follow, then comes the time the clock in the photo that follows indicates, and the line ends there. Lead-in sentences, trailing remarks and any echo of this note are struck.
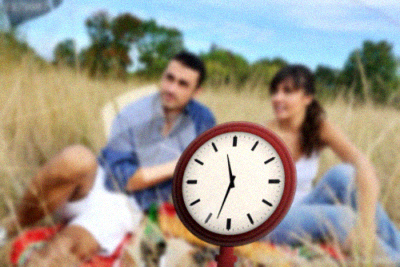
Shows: 11:33
